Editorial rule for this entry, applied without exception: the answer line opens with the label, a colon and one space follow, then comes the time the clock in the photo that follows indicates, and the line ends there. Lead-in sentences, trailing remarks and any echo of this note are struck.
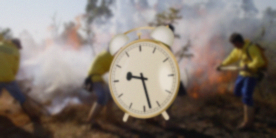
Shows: 9:28
